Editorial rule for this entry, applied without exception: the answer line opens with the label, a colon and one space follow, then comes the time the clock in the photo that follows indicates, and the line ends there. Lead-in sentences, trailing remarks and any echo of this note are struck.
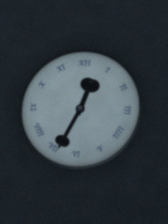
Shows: 12:34
